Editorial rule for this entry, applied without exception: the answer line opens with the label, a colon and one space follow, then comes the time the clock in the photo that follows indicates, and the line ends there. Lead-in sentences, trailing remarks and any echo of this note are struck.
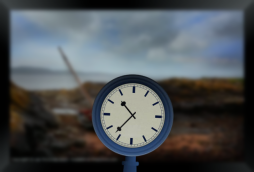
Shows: 10:37
